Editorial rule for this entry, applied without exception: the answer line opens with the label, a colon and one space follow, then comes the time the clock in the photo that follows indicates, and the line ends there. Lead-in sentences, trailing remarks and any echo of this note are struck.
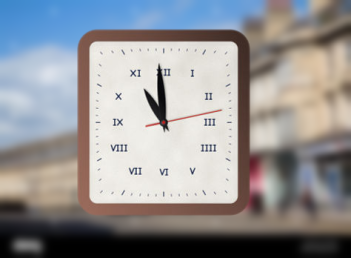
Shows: 10:59:13
